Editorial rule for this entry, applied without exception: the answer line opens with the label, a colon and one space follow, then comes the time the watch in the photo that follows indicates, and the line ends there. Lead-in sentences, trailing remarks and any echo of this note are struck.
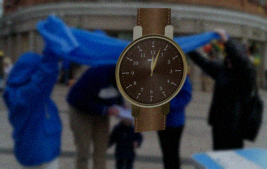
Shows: 12:03
